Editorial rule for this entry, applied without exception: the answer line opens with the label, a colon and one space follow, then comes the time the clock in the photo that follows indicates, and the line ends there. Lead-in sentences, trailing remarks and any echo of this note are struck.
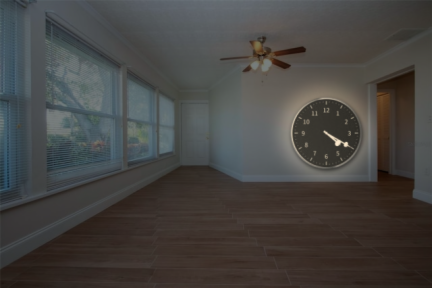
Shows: 4:20
